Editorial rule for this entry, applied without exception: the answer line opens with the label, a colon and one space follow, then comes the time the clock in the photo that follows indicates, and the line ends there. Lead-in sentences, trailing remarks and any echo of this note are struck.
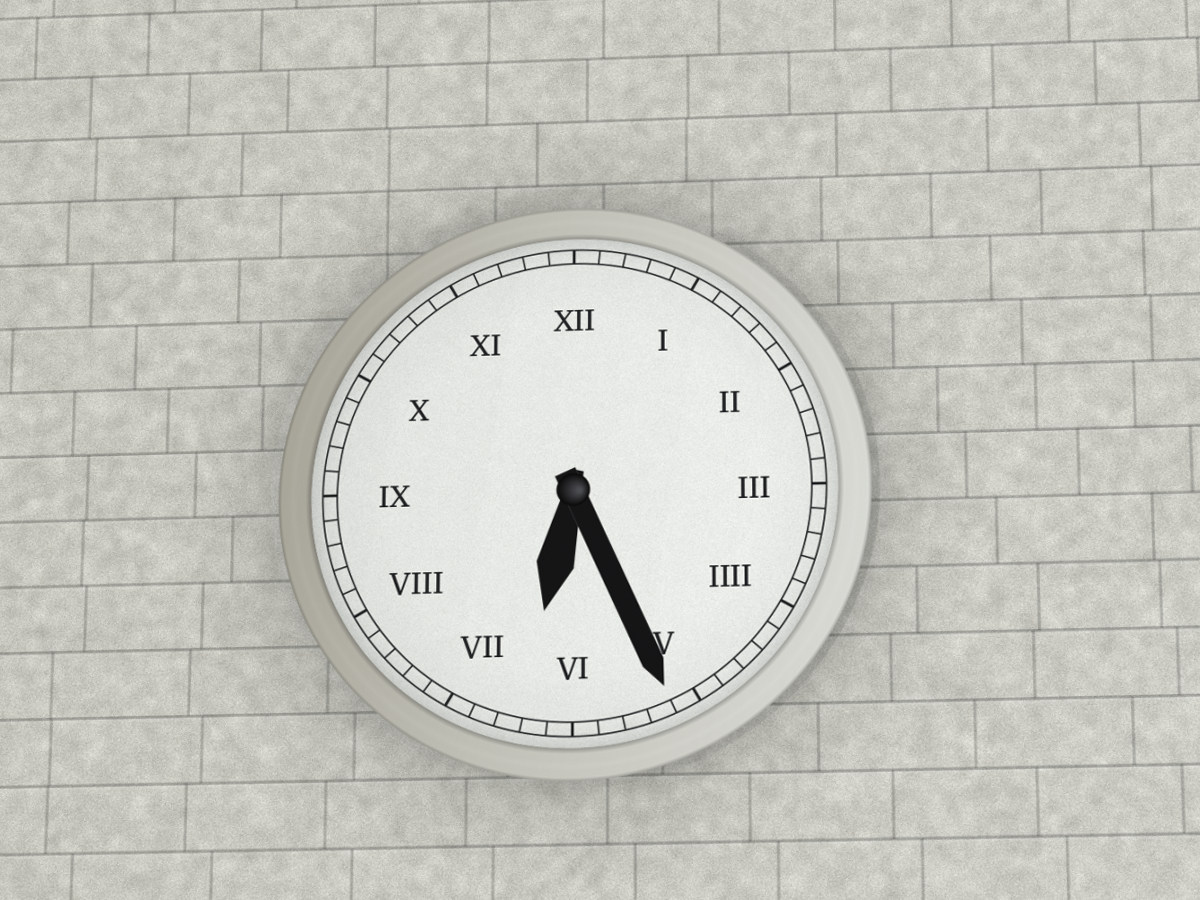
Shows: 6:26
